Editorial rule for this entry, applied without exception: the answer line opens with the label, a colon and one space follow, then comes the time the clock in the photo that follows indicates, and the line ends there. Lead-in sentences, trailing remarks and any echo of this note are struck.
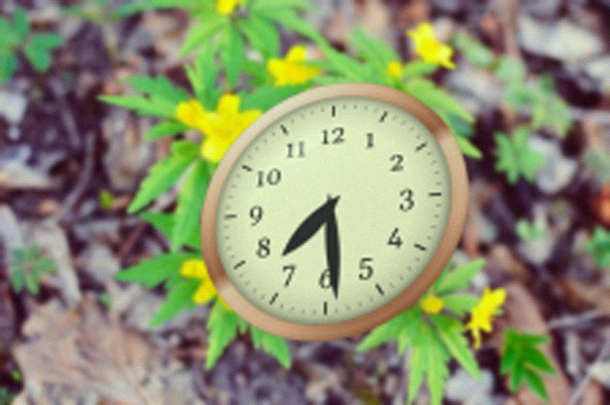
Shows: 7:29
